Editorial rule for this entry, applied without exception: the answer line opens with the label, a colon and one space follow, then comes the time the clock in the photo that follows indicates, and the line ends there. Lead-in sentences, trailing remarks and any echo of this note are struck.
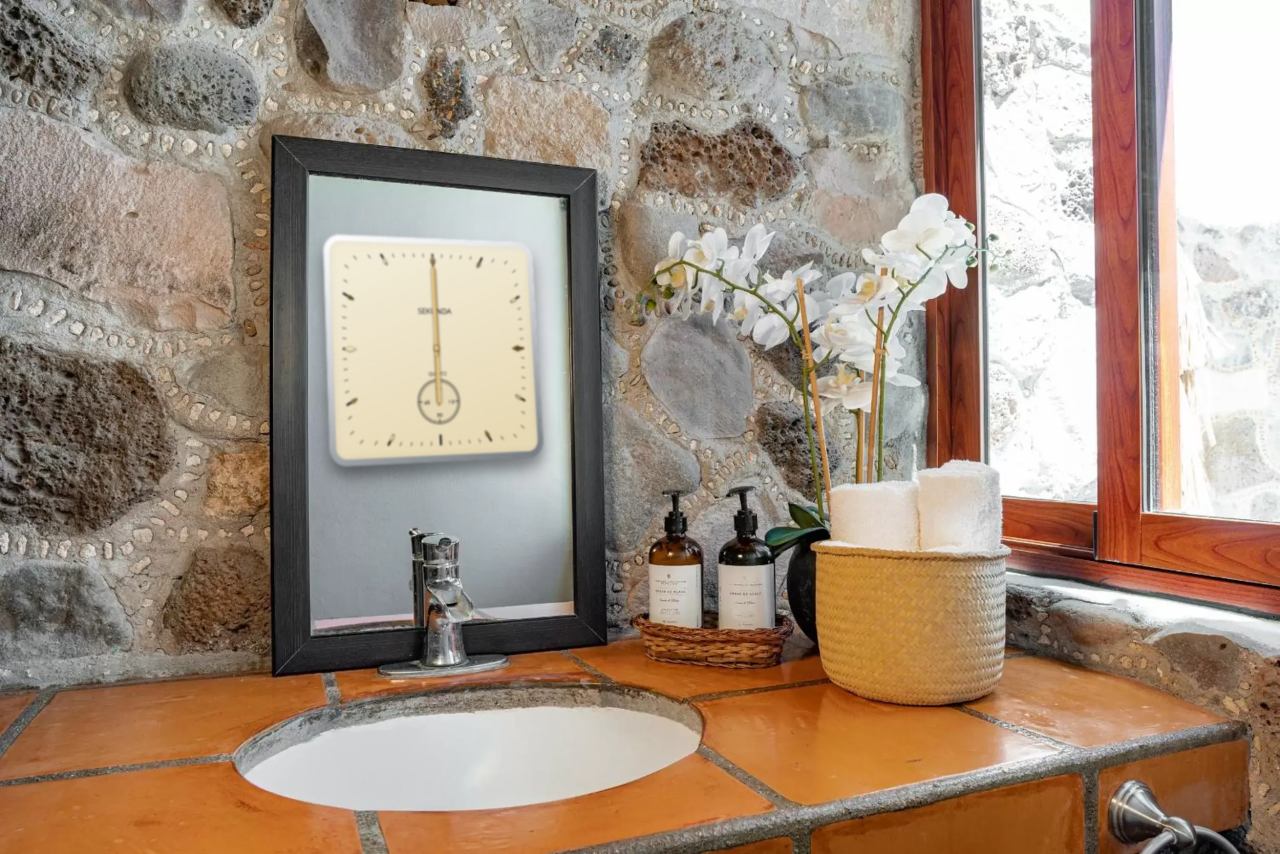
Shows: 6:00
